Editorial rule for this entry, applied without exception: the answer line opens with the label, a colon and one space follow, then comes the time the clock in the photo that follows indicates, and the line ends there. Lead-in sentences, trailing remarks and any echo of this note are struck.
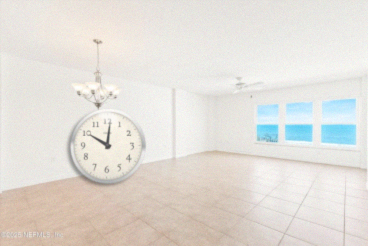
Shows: 10:01
